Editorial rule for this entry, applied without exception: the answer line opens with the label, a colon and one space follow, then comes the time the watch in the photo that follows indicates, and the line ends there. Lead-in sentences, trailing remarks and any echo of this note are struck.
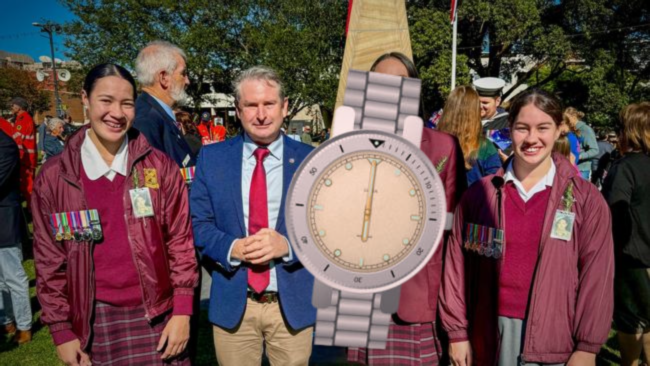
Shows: 6:00
